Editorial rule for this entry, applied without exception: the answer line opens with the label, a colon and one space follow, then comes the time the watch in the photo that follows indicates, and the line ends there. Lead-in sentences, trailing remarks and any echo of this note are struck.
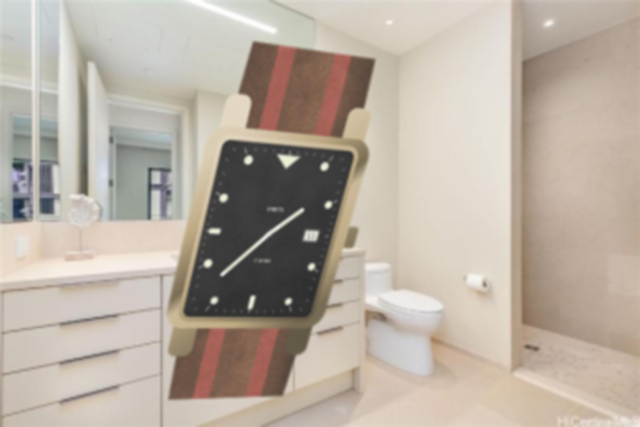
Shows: 1:37
